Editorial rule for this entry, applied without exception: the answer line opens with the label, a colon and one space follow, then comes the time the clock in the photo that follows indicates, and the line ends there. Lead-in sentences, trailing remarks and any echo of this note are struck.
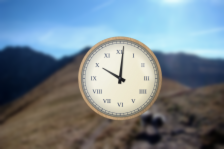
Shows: 10:01
